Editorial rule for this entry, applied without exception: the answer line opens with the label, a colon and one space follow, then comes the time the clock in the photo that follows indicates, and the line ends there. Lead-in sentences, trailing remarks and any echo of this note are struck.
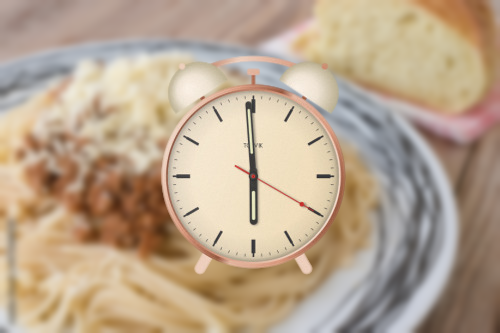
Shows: 5:59:20
